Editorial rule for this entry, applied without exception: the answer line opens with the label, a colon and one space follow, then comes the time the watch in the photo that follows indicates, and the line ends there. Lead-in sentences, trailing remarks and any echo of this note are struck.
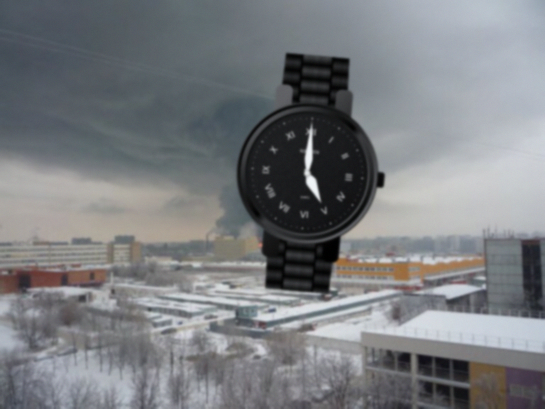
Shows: 5:00
